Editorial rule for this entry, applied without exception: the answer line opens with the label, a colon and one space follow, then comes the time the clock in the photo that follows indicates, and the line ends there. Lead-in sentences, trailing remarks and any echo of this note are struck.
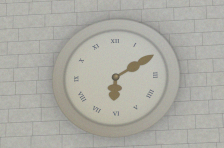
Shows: 6:10
